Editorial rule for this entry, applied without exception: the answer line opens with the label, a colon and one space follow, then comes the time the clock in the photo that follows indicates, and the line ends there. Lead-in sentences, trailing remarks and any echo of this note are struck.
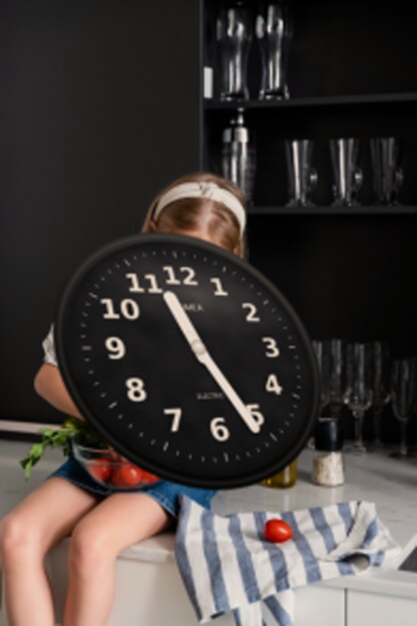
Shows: 11:26
